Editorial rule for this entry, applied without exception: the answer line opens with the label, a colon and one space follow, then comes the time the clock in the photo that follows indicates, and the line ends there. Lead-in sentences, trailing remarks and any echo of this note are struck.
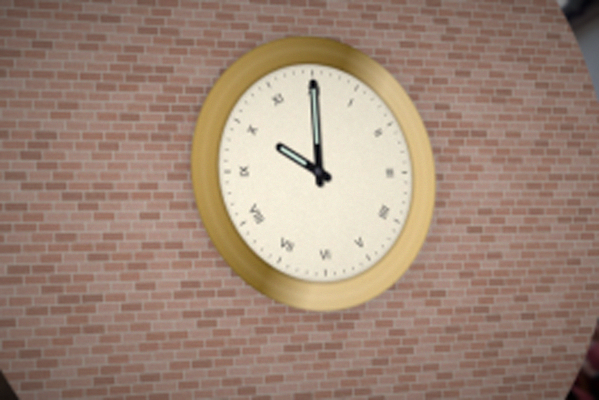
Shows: 10:00
